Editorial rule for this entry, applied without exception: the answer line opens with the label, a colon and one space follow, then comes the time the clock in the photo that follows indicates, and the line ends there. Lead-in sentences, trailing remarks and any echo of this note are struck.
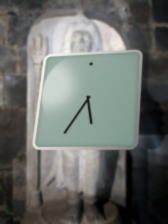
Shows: 5:35
